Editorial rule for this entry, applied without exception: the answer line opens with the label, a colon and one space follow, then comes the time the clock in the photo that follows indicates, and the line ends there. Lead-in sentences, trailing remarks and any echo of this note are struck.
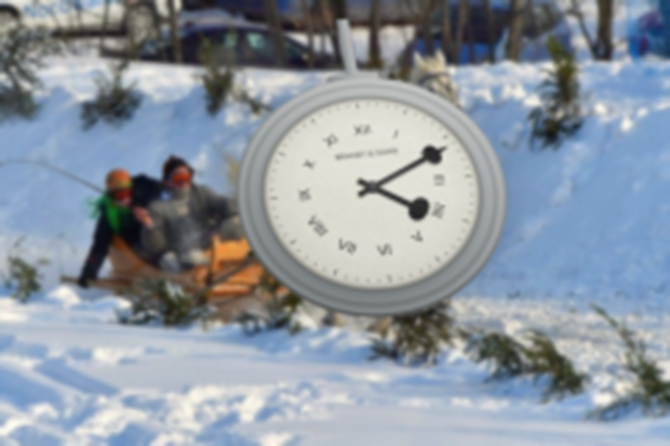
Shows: 4:11
